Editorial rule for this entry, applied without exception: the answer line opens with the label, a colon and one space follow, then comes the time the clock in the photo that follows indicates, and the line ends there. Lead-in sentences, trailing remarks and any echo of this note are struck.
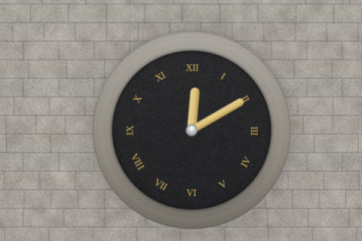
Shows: 12:10
